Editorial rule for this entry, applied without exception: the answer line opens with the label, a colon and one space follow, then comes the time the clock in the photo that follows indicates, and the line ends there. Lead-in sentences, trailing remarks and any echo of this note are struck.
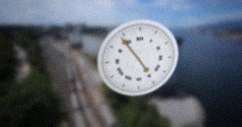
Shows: 4:54
